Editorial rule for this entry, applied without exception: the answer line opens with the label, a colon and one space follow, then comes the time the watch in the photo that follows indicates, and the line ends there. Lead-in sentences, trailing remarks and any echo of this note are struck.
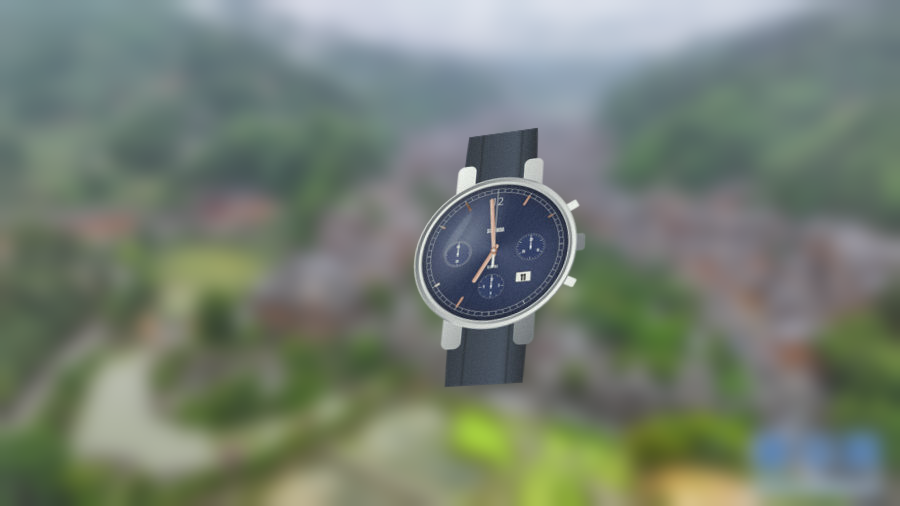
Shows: 6:59
